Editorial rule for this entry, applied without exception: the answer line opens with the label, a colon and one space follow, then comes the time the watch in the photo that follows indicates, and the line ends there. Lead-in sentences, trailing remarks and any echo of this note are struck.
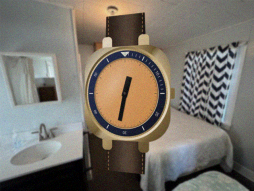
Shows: 12:32
